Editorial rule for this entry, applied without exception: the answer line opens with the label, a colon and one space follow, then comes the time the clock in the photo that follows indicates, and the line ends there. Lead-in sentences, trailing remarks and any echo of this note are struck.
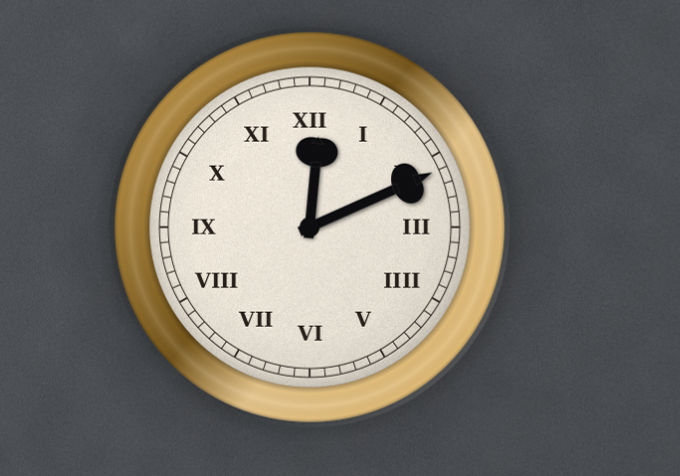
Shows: 12:11
